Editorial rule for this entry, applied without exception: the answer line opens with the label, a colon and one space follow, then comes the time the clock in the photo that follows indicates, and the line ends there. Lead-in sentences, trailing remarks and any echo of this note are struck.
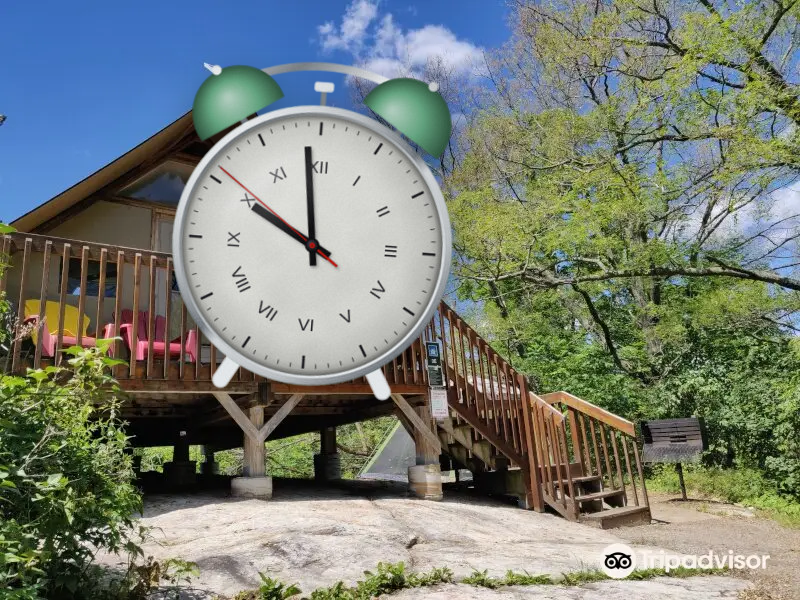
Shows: 9:58:51
